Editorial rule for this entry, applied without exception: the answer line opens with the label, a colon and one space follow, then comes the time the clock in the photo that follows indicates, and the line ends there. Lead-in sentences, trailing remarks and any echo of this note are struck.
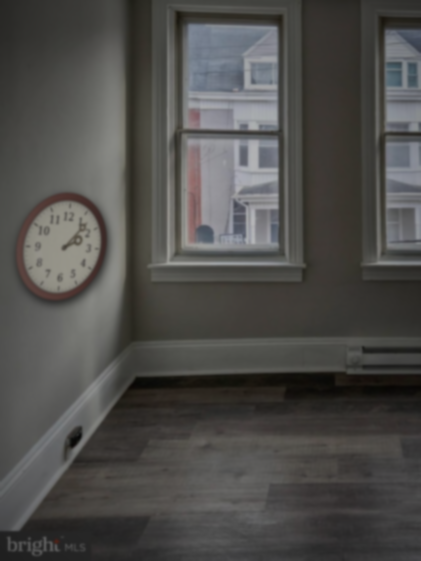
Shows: 2:07
